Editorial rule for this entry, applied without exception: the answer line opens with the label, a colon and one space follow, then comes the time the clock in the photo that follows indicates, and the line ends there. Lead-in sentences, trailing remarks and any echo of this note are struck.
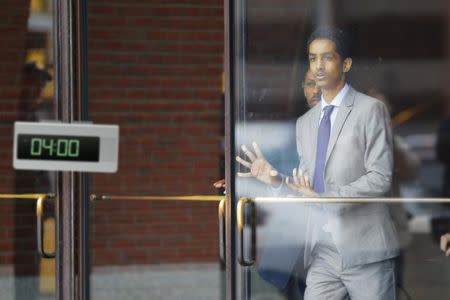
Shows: 4:00
